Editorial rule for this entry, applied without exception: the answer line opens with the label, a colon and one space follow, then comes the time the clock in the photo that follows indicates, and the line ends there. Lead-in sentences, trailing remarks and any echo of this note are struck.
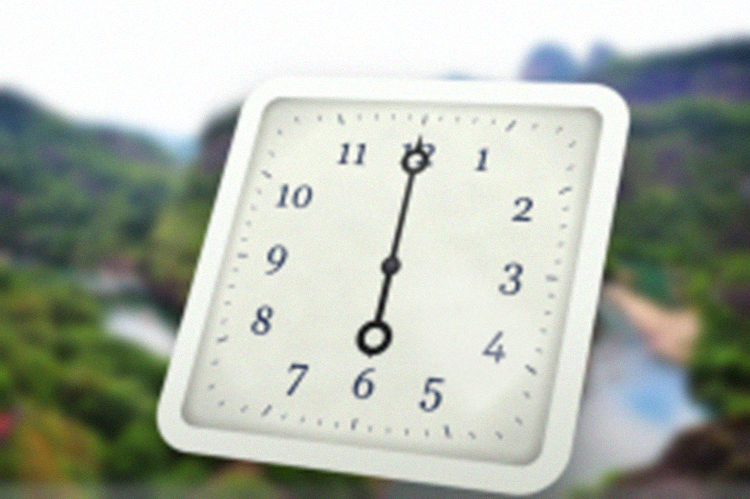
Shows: 6:00
